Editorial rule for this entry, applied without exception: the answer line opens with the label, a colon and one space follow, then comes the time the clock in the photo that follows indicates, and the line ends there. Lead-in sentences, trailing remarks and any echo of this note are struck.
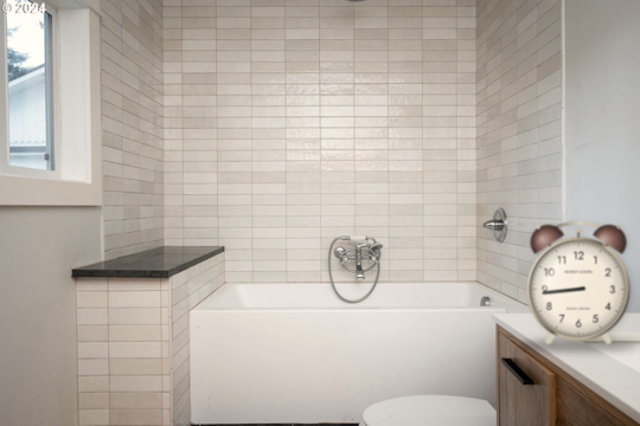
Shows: 8:44
